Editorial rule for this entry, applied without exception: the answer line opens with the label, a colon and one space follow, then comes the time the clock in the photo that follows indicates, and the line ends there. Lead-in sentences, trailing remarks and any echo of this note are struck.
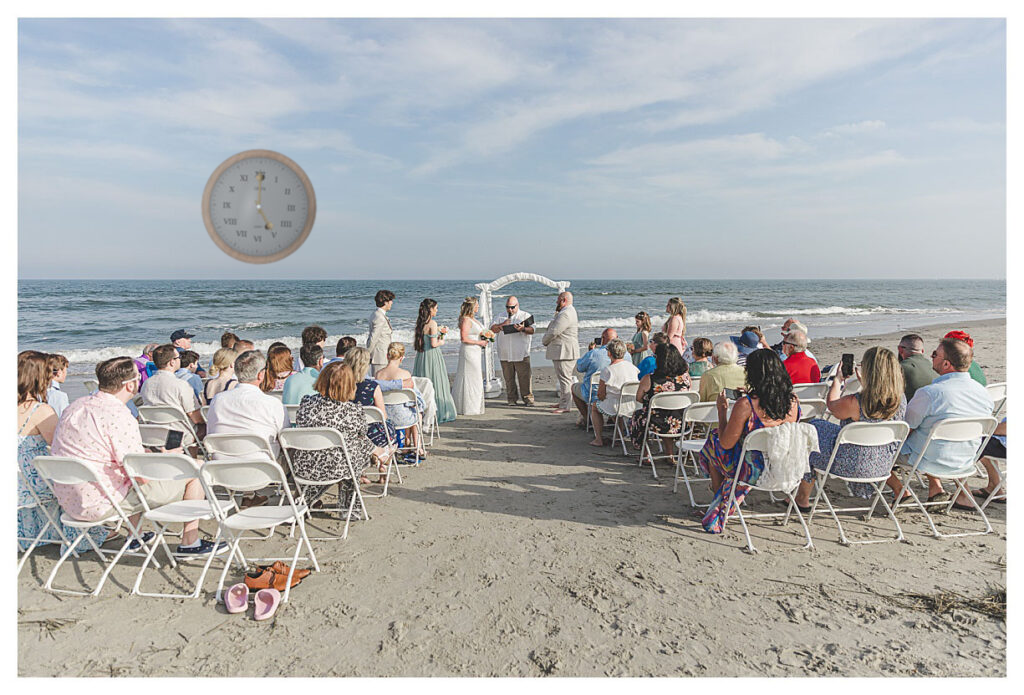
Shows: 5:00
